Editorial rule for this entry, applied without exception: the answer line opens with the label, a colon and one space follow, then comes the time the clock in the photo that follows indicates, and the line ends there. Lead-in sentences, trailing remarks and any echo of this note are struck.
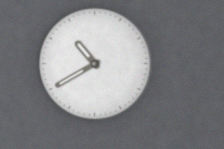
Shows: 10:40
